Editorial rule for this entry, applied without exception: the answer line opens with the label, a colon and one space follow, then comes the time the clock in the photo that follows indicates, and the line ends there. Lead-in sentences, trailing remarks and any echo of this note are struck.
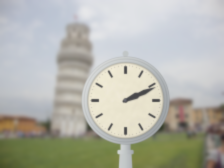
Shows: 2:11
